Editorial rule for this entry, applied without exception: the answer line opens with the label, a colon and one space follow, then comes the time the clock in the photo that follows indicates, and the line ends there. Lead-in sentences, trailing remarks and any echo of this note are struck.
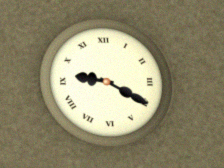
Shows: 9:20
